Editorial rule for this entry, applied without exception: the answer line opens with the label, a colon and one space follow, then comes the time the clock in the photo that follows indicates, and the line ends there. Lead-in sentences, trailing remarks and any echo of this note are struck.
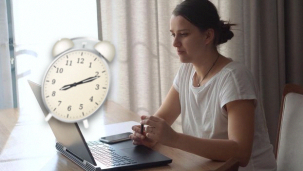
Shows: 8:11
